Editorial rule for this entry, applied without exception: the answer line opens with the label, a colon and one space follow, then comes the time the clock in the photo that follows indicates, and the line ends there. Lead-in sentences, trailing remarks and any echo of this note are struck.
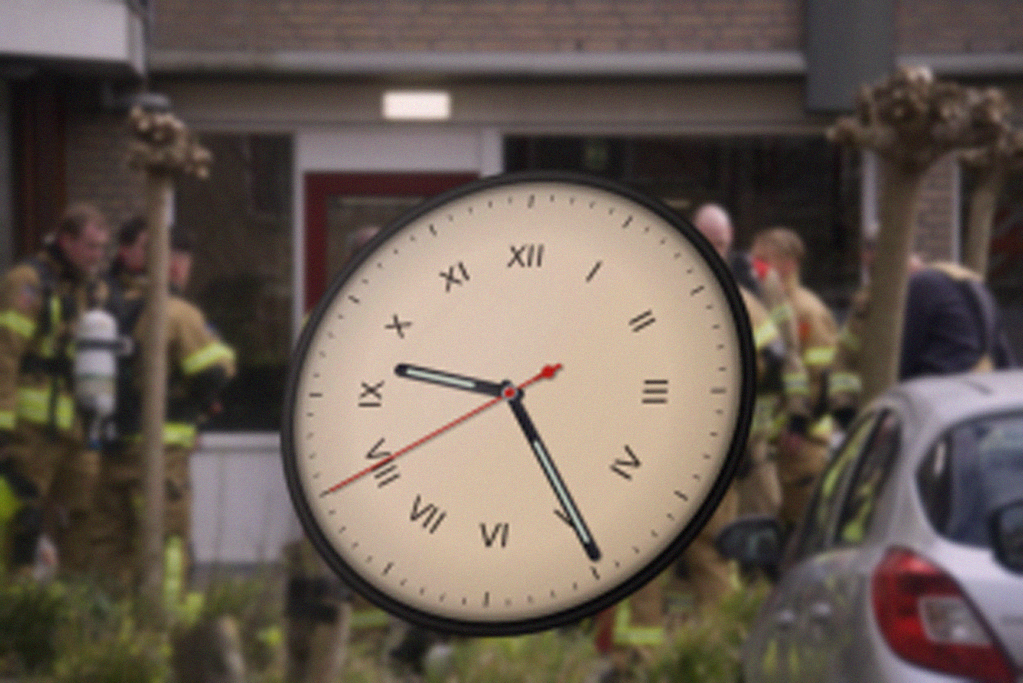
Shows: 9:24:40
